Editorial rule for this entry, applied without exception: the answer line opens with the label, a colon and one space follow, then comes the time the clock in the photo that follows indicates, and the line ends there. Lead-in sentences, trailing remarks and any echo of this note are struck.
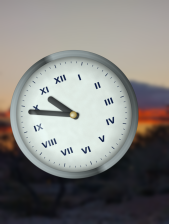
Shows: 10:49
